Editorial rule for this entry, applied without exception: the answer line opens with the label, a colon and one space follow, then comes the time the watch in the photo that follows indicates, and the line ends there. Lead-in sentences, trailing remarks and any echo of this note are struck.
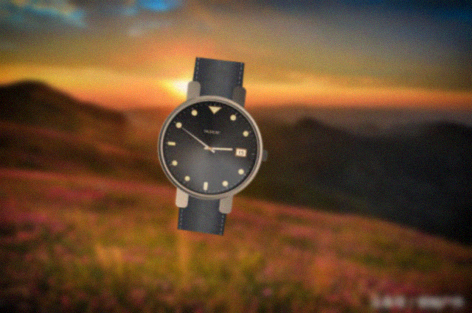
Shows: 2:50
